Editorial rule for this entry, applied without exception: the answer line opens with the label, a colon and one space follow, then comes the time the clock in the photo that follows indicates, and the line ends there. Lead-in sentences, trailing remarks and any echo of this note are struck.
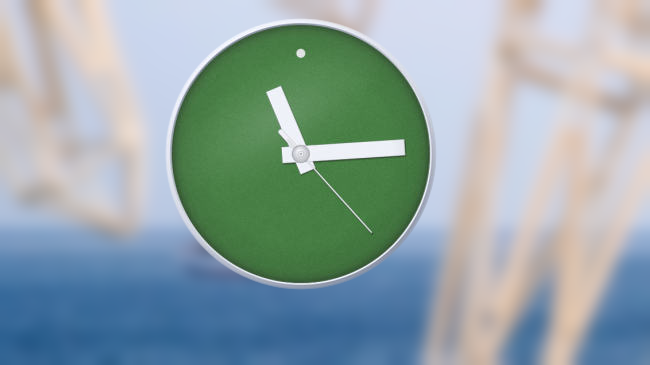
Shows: 11:14:23
